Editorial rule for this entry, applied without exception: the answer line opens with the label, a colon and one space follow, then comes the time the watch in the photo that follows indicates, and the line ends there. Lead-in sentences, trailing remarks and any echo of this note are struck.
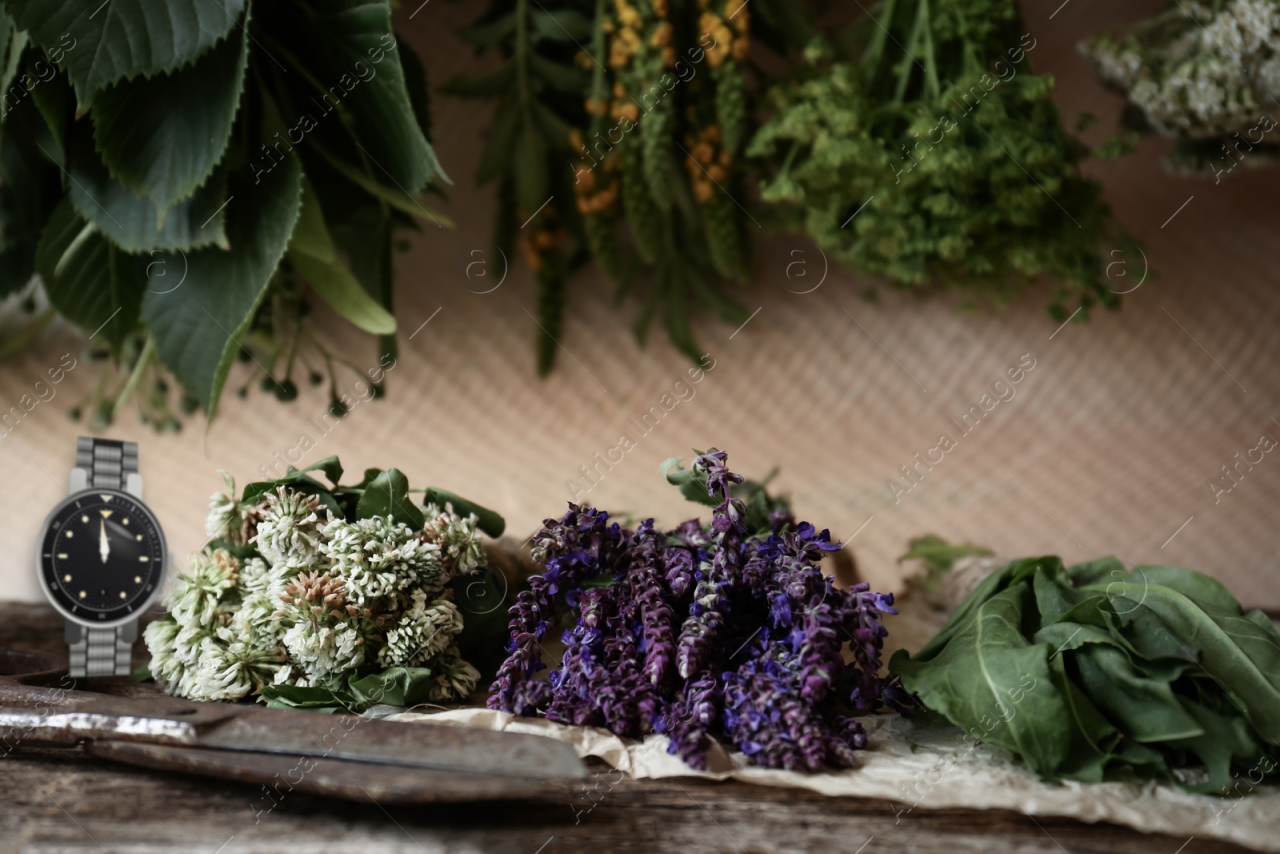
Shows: 11:59
